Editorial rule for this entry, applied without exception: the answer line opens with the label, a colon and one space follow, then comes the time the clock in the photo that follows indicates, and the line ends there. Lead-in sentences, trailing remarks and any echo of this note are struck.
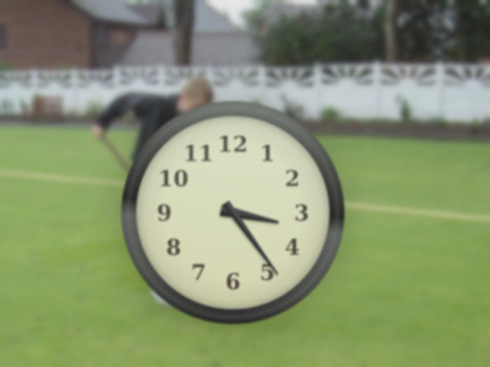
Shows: 3:24
